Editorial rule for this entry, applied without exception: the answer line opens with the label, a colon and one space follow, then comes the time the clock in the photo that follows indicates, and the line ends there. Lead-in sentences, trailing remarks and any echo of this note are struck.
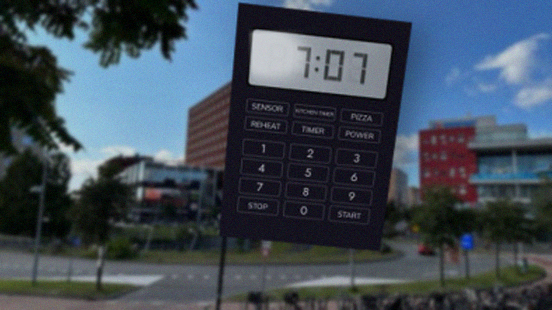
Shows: 7:07
